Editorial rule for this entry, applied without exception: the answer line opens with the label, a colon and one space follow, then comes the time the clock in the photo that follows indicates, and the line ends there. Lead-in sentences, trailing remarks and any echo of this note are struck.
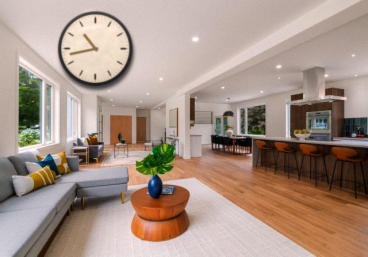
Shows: 10:43
